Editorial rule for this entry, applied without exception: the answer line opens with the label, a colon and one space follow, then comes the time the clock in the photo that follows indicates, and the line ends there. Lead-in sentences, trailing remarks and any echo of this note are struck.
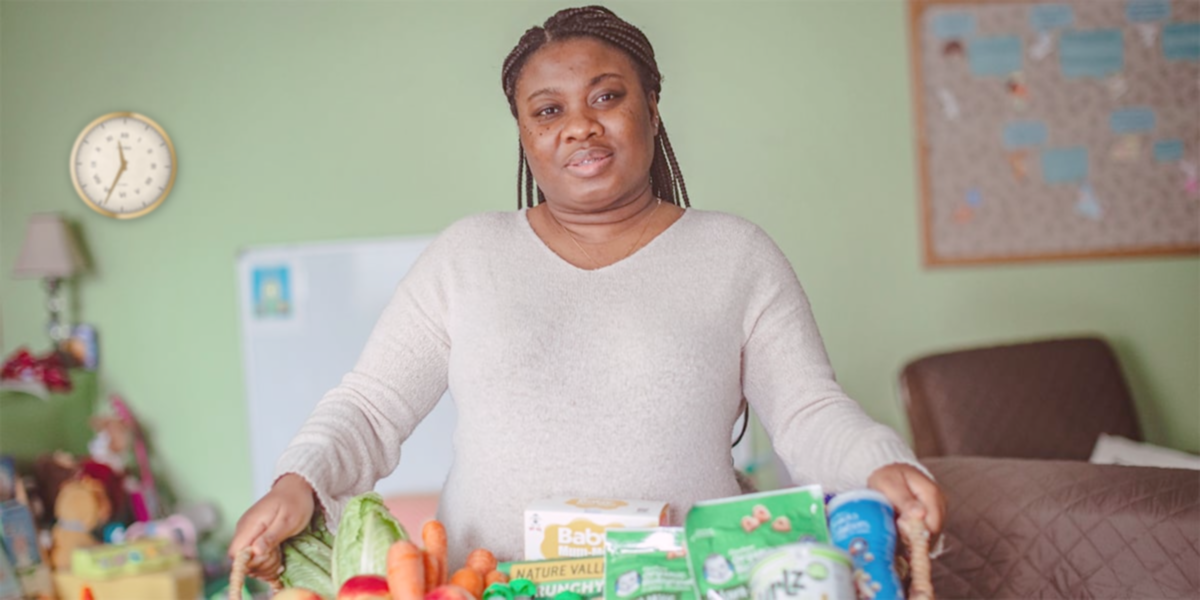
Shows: 11:34
